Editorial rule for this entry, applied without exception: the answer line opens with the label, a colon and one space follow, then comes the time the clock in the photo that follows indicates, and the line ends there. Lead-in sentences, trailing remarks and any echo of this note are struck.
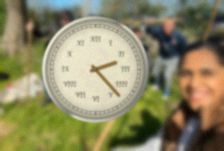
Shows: 2:23
